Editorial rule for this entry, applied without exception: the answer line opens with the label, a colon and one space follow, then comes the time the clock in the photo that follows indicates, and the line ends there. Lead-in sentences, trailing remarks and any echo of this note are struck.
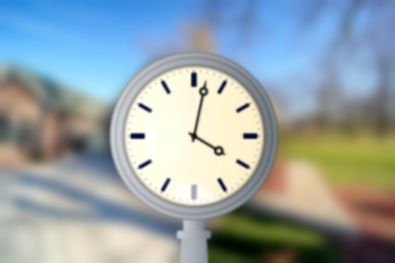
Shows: 4:02
